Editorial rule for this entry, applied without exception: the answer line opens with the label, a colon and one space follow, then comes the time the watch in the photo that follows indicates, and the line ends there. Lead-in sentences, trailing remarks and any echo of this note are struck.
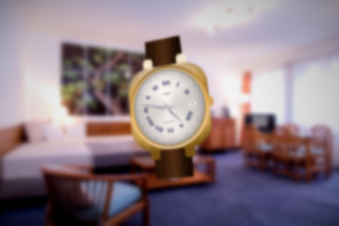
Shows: 4:47
